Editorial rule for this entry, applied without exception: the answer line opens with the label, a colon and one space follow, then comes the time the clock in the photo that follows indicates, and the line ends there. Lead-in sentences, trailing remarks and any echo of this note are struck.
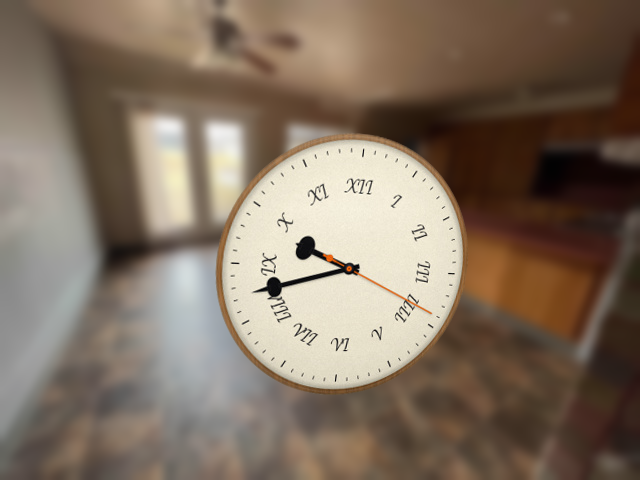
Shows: 9:42:19
